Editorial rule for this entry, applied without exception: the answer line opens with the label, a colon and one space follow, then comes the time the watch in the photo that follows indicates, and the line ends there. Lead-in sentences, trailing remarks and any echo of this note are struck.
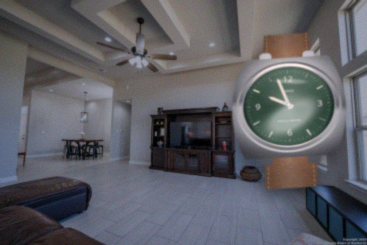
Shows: 9:57
